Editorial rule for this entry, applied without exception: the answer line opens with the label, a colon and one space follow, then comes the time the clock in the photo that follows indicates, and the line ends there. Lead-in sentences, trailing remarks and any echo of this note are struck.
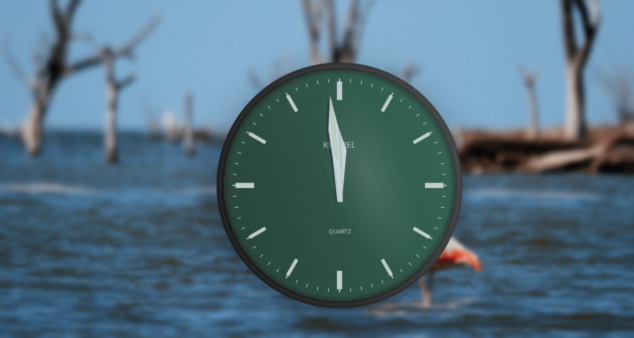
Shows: 11:59
